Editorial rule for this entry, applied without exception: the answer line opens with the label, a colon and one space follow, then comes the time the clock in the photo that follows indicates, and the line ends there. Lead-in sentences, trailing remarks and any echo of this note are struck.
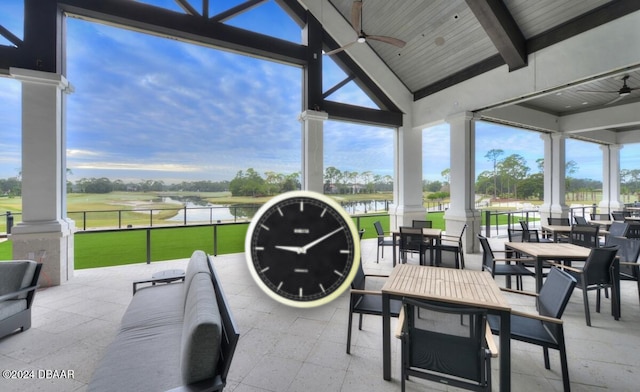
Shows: 9:10
